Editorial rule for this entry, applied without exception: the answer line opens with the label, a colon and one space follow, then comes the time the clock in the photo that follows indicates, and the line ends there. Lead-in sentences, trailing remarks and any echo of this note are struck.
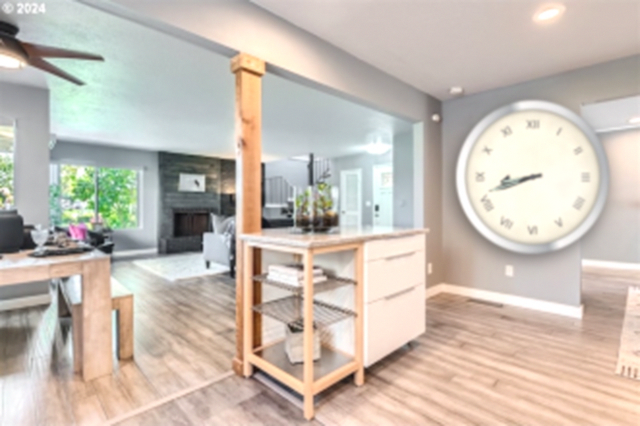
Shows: 8:42
